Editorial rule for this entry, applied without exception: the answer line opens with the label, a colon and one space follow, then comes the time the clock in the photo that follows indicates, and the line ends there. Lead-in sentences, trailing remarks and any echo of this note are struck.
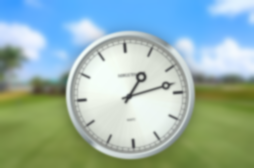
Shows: 1:13
